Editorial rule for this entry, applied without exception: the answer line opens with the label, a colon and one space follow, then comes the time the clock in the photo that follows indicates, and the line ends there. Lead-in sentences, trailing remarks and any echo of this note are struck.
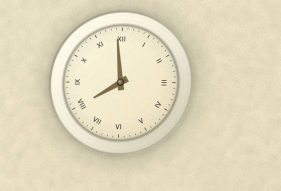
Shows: 7:59
